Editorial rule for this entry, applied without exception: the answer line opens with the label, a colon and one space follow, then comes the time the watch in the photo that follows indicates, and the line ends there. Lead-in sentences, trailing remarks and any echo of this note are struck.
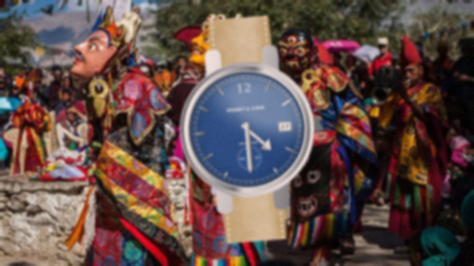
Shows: 4:30
